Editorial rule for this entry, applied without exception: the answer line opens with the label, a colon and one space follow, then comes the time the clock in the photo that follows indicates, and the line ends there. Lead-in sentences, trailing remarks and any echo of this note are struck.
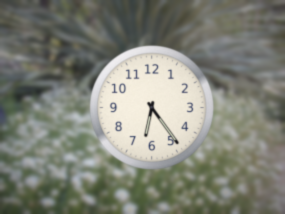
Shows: 6:24
